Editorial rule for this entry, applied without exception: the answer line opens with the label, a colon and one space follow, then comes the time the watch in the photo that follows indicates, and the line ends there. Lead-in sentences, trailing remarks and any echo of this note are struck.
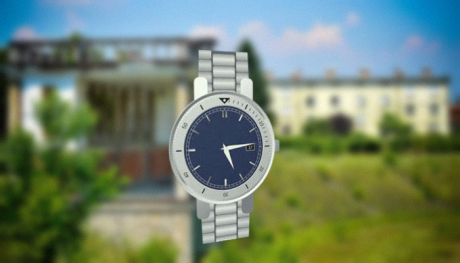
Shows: 5:14
